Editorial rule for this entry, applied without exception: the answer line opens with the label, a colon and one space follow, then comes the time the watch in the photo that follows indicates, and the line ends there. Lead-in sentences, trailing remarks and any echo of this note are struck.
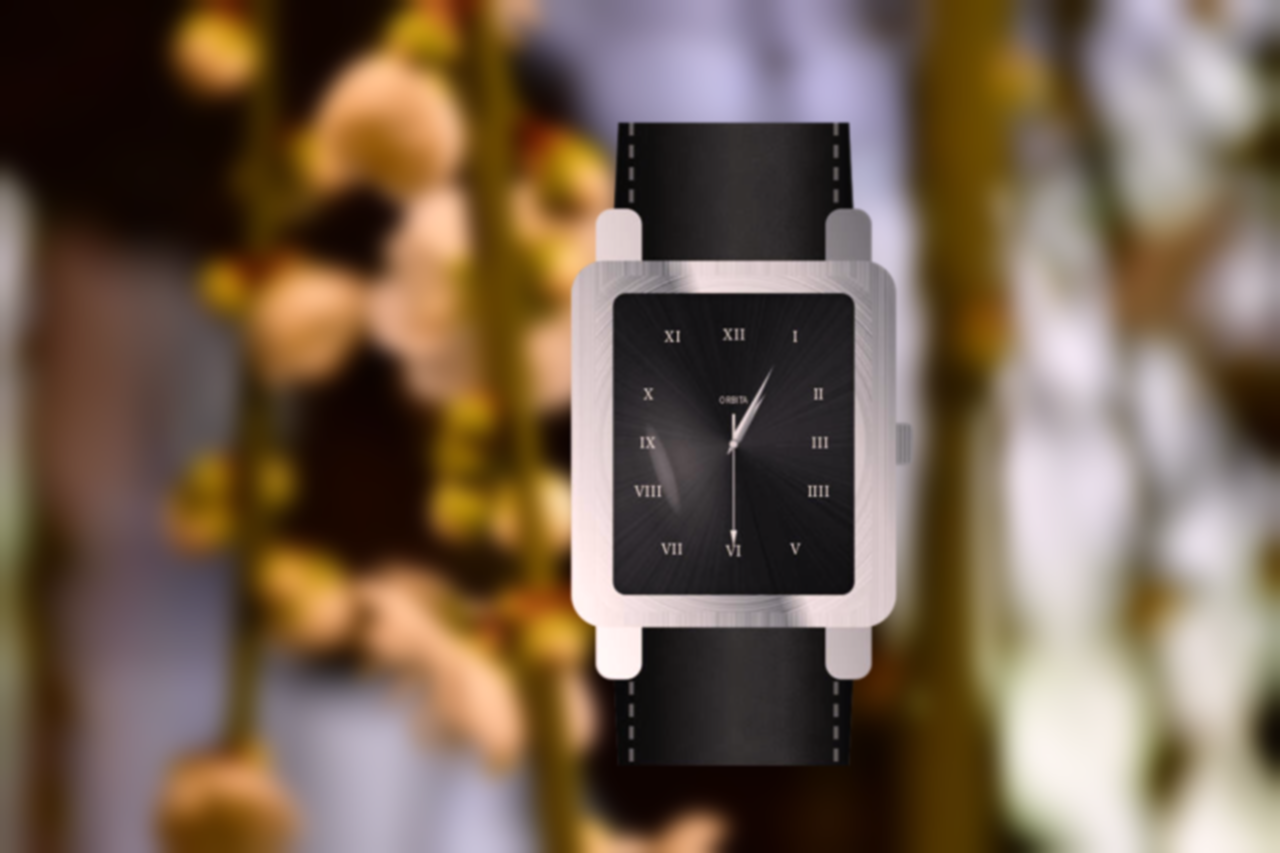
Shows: 1:04:30
